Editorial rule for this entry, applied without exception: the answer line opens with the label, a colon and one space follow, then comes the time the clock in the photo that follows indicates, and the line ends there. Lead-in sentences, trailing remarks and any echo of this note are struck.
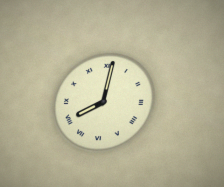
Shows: 8:01
